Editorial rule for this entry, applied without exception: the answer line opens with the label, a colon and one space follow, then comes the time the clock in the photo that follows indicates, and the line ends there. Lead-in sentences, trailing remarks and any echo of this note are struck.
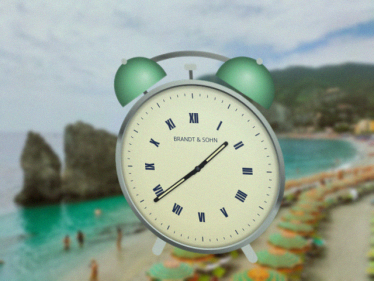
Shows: 1:39
